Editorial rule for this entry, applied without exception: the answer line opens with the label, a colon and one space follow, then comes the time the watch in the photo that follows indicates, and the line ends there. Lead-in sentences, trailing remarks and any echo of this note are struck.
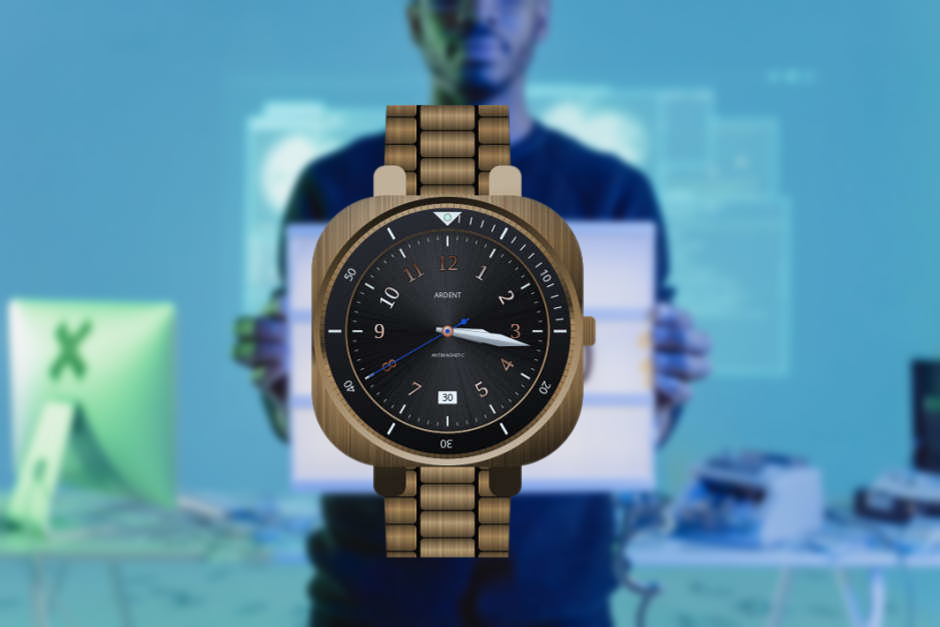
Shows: 3:16:40
